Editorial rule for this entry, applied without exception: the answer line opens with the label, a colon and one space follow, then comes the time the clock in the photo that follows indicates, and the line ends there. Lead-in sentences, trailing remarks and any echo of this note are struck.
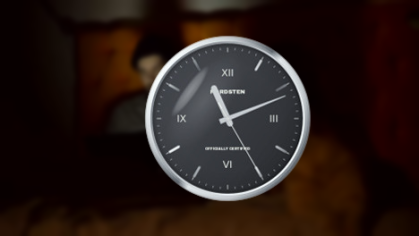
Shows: 11:11:25
